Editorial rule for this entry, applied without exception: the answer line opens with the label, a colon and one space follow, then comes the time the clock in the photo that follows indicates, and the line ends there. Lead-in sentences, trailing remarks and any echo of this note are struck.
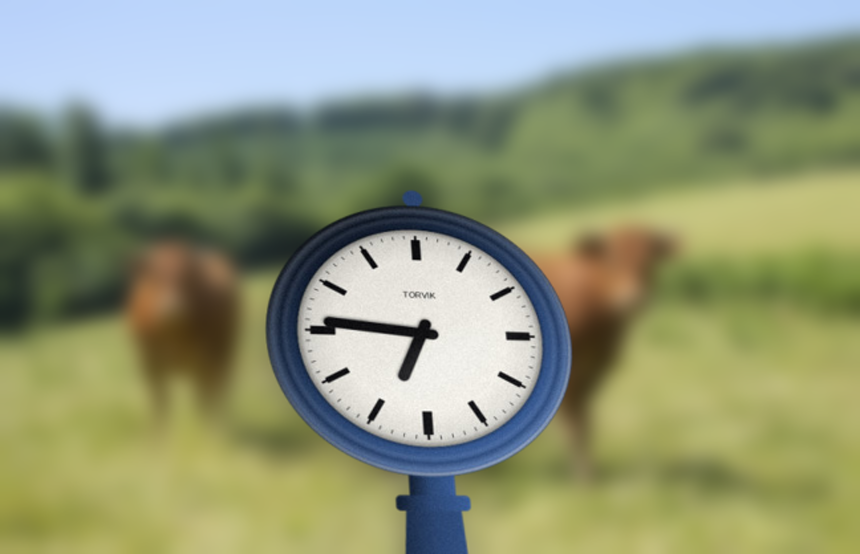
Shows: 6:46
